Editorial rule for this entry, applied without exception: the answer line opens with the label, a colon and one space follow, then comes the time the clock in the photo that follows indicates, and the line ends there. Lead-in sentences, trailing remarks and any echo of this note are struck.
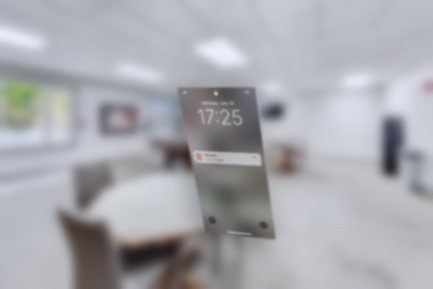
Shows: 17:25
